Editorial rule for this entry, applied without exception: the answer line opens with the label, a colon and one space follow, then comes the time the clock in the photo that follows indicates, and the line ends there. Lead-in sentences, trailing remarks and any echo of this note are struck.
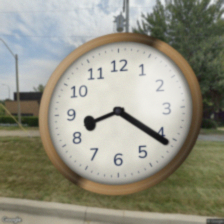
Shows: 8:21
